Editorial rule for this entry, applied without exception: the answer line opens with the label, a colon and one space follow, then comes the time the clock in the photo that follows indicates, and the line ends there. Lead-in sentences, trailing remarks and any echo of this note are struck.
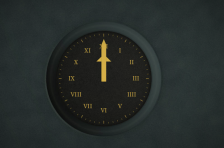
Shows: 12:00
